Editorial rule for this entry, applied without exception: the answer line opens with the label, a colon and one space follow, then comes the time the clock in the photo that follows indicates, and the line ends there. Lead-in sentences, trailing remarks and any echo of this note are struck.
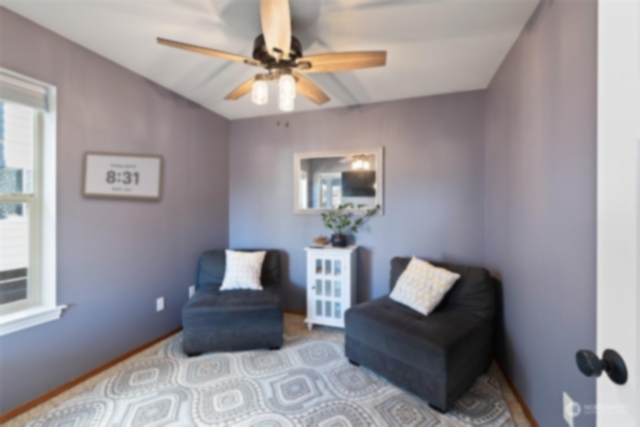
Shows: 8:31
